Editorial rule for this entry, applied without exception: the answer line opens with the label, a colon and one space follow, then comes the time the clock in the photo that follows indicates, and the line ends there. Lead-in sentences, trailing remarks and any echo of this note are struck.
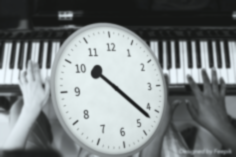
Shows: 10:22
